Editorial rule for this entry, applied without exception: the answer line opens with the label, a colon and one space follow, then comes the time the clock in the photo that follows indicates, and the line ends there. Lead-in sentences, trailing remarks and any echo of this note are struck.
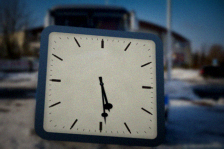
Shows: 5:29
